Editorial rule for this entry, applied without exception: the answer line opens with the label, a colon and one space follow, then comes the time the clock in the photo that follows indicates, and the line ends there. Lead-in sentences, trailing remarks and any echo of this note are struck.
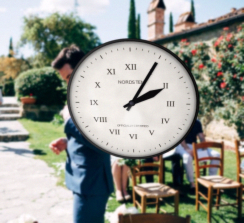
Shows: 2:05
